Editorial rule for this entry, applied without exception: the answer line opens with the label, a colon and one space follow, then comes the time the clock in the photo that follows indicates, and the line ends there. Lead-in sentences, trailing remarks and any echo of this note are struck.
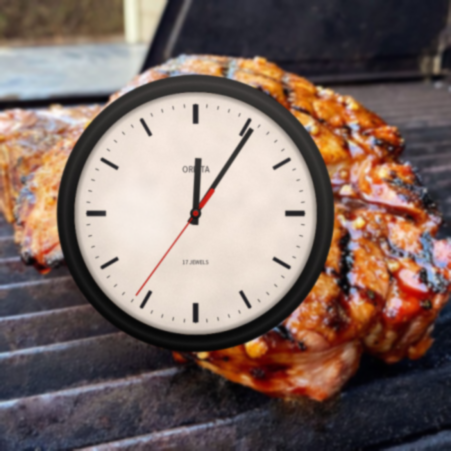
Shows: 12:05:36
